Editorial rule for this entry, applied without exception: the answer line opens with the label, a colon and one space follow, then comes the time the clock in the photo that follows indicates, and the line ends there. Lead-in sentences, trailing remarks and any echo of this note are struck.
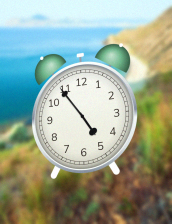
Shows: 4:54
